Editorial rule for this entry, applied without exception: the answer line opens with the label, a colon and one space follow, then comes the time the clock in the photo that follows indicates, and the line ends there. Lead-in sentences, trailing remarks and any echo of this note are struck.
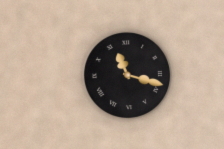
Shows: 11:18
